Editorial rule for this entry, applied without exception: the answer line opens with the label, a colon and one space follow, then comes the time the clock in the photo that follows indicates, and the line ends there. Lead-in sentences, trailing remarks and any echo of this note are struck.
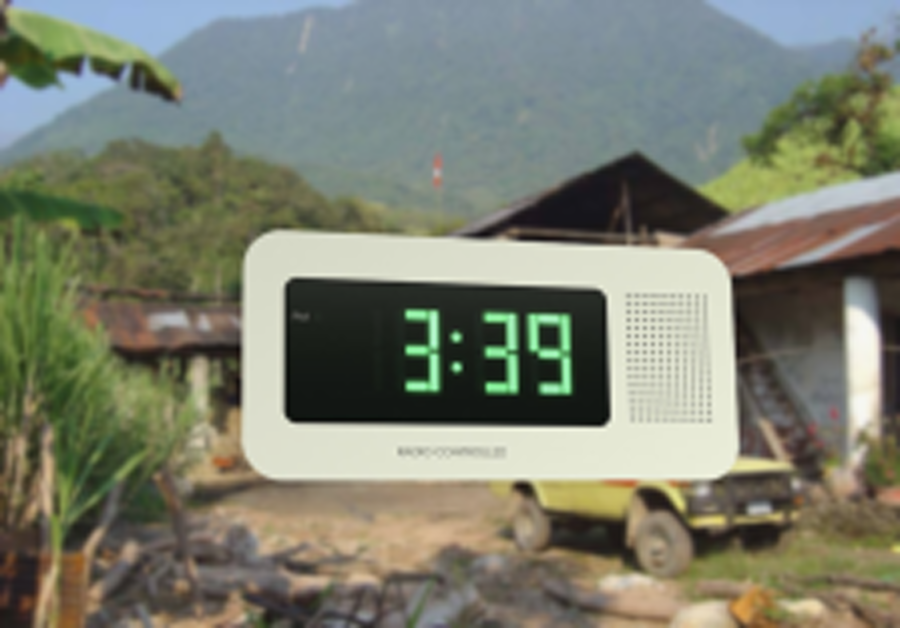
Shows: 3:39
